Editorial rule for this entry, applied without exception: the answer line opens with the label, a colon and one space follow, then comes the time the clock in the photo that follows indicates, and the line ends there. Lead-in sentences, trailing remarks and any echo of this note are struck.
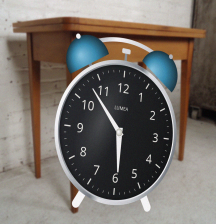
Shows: 5:53
